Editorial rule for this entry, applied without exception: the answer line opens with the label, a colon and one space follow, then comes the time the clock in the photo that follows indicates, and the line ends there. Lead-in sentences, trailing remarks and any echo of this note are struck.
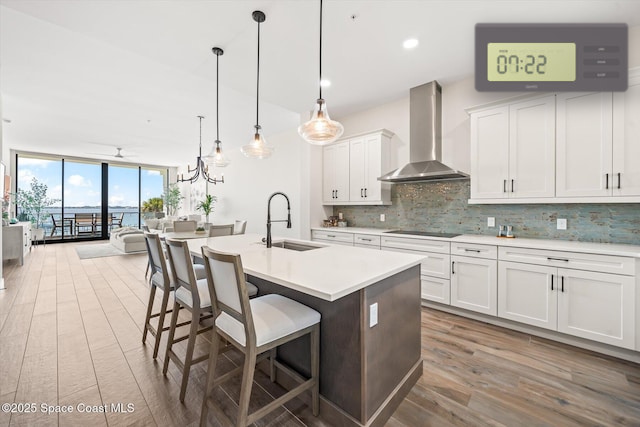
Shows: 7:22
